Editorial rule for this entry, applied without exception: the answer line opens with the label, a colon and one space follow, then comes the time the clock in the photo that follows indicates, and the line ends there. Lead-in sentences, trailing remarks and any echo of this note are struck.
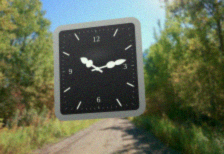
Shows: 10:13
